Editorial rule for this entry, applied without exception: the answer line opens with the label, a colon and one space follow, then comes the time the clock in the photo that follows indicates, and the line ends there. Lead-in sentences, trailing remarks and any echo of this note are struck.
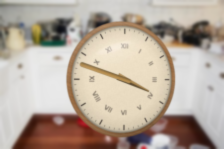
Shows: 3:48
